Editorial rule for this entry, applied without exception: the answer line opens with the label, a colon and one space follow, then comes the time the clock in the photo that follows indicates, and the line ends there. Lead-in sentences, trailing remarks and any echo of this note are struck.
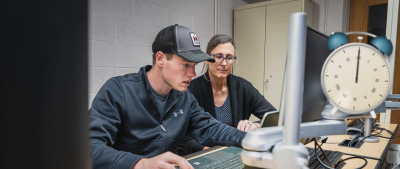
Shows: 12:00
